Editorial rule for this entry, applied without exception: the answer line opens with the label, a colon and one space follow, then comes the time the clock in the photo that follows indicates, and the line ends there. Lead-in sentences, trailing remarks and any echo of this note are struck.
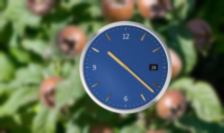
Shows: 10:22
